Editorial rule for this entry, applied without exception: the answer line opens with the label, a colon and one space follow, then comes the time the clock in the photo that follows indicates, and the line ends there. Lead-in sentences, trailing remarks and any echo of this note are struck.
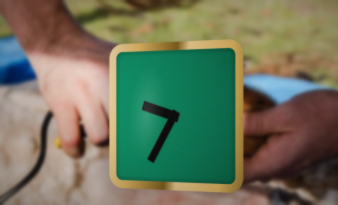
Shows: 9:35
